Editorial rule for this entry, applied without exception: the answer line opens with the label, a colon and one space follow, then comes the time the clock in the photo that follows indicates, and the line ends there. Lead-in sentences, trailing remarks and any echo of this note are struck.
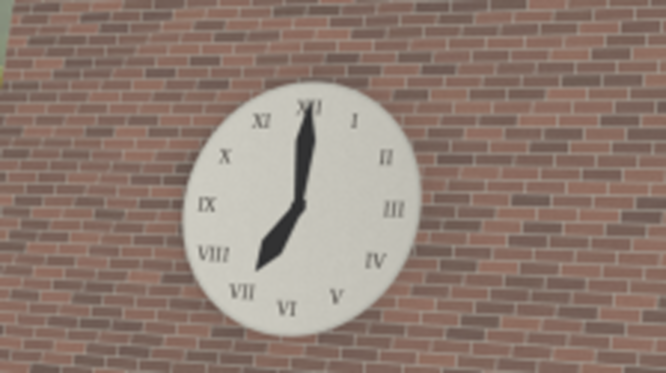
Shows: 7:00
